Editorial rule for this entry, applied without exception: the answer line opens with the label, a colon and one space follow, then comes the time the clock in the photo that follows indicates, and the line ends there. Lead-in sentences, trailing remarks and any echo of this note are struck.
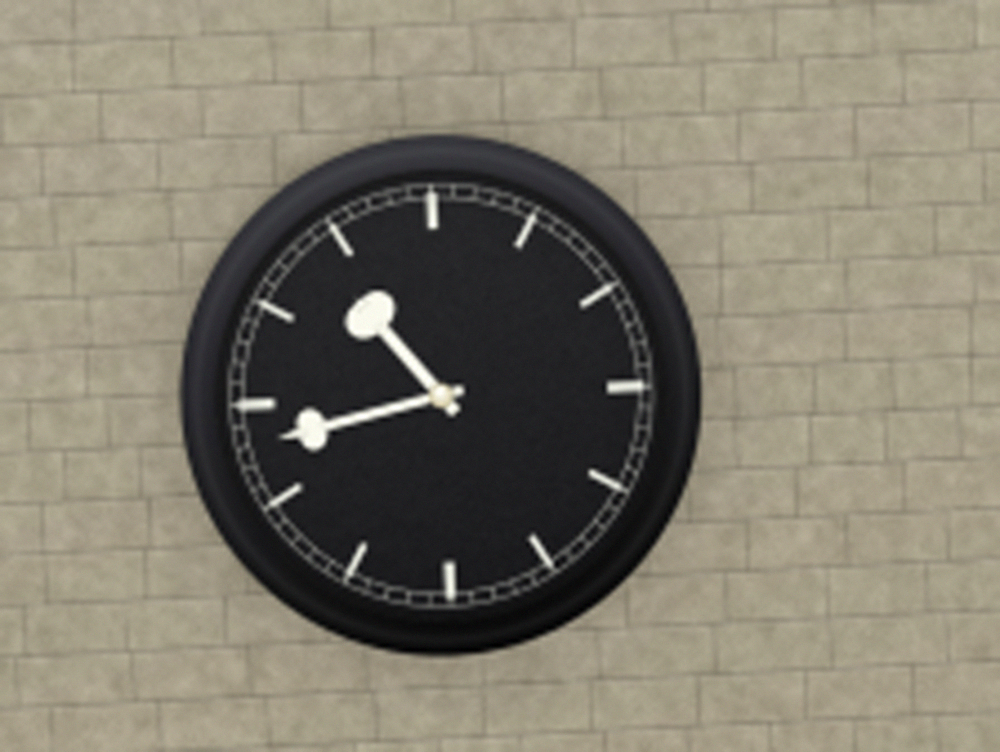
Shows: 10:43
